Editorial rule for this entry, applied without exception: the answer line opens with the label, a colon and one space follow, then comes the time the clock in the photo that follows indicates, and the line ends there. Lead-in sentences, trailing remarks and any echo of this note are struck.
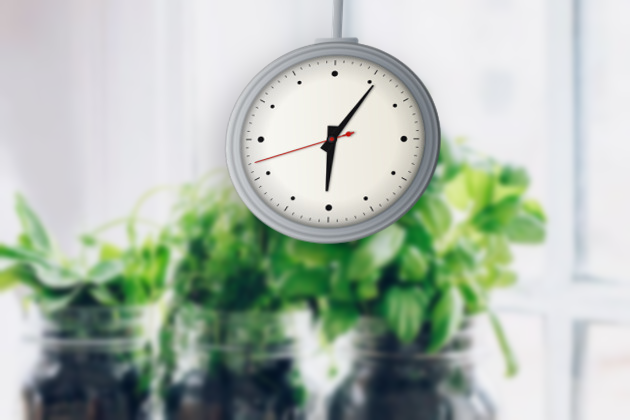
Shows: 6:05:42
